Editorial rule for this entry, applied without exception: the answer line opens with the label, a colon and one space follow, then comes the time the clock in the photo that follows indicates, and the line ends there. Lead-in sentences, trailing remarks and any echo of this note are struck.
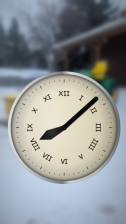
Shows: 8:08
